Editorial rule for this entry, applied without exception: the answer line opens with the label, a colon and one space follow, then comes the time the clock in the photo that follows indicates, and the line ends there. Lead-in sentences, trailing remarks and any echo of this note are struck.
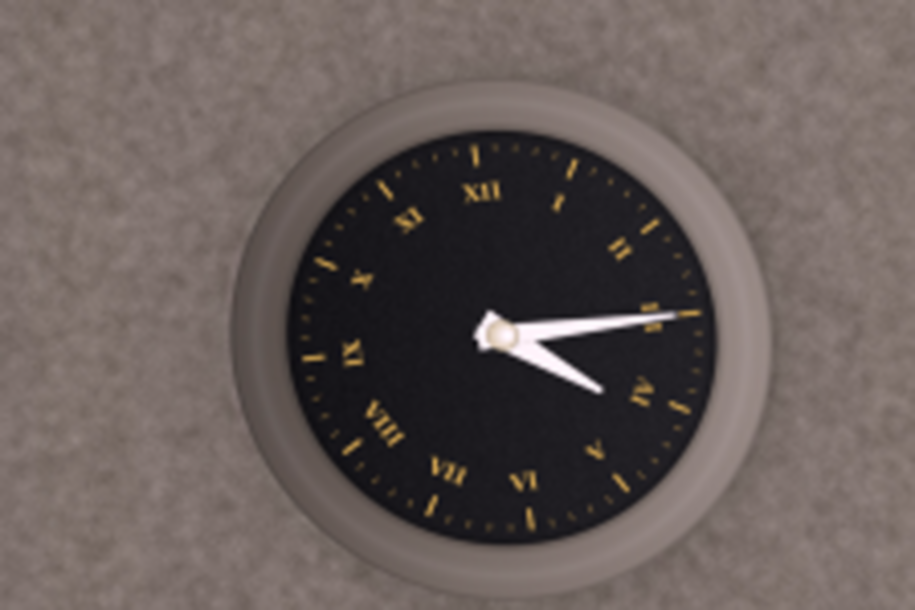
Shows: 4:15
